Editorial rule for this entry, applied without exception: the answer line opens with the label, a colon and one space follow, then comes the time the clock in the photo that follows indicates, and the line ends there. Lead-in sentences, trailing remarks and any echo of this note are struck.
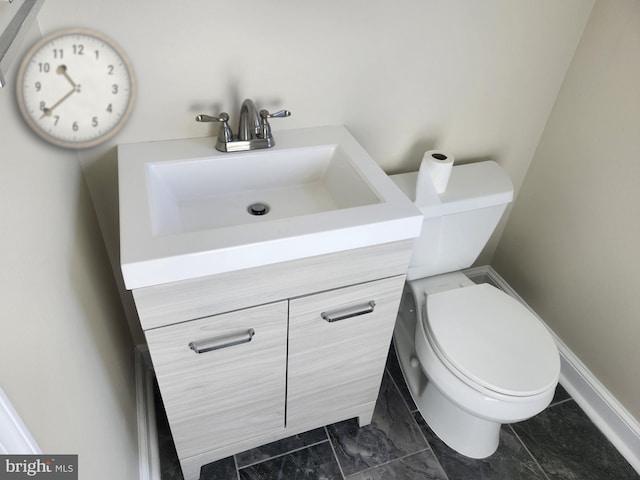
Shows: 10:38
